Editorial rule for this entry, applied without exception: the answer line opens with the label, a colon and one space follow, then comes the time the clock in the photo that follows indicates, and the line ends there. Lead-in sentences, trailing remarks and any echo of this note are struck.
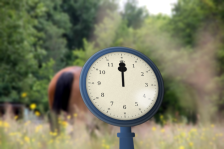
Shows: 12:00
